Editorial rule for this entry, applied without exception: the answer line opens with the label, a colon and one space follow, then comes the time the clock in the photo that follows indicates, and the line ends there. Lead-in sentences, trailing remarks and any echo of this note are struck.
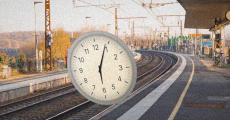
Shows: 6:04
